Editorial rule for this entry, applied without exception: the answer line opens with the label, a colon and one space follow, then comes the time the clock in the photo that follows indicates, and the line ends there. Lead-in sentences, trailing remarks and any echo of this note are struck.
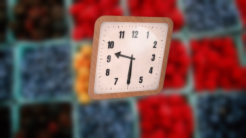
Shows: 9:30
